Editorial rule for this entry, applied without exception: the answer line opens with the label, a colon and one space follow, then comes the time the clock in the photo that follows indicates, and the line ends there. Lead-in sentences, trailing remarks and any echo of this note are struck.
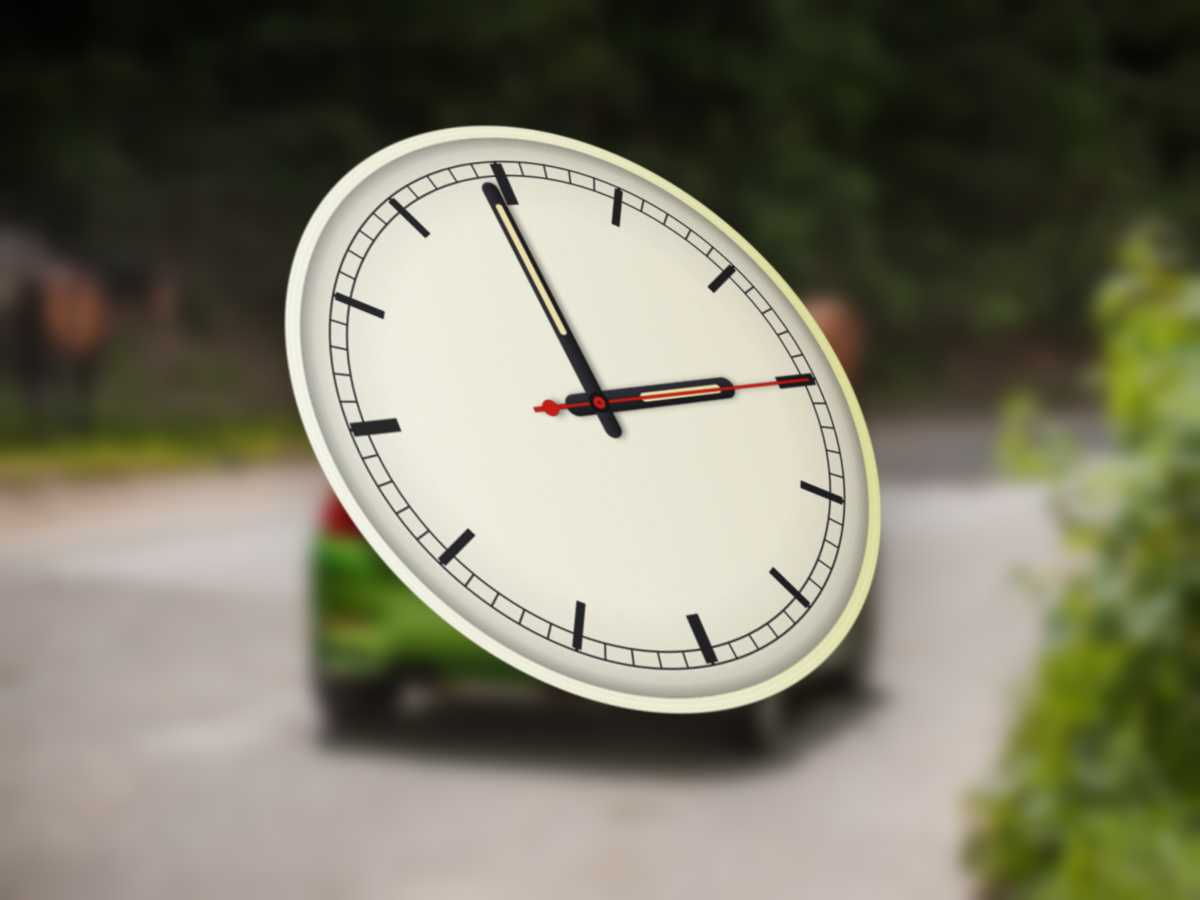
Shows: 2:59:15
